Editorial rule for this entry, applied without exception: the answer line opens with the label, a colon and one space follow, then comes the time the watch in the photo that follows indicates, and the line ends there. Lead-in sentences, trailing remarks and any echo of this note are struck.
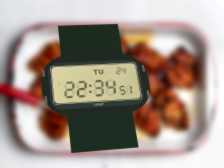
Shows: 22:34:51
